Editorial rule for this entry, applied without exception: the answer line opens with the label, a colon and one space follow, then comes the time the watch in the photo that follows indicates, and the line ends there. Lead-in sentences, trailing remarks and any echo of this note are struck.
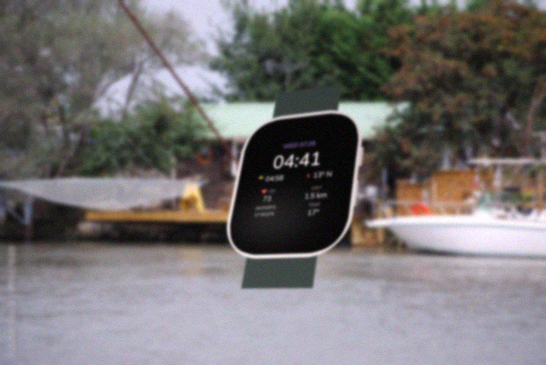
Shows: 4:41
